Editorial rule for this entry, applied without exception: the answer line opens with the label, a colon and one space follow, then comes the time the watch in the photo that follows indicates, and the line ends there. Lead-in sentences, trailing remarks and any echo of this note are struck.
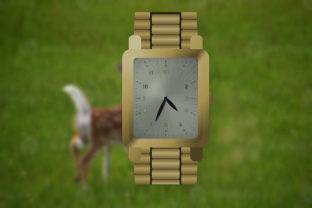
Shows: 4:34
